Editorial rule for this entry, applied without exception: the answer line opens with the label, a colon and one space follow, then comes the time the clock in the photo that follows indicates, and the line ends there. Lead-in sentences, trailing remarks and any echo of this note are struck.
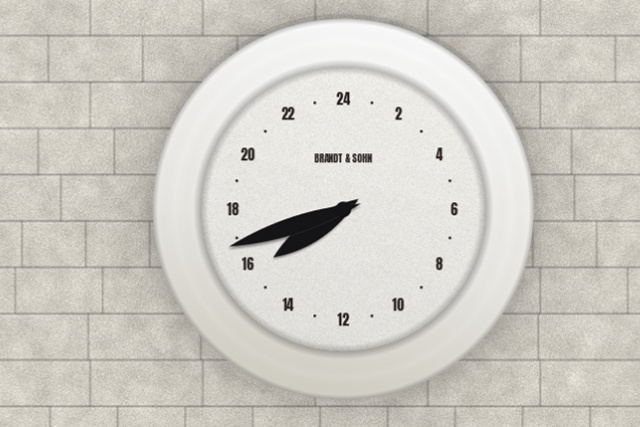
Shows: 15:42
